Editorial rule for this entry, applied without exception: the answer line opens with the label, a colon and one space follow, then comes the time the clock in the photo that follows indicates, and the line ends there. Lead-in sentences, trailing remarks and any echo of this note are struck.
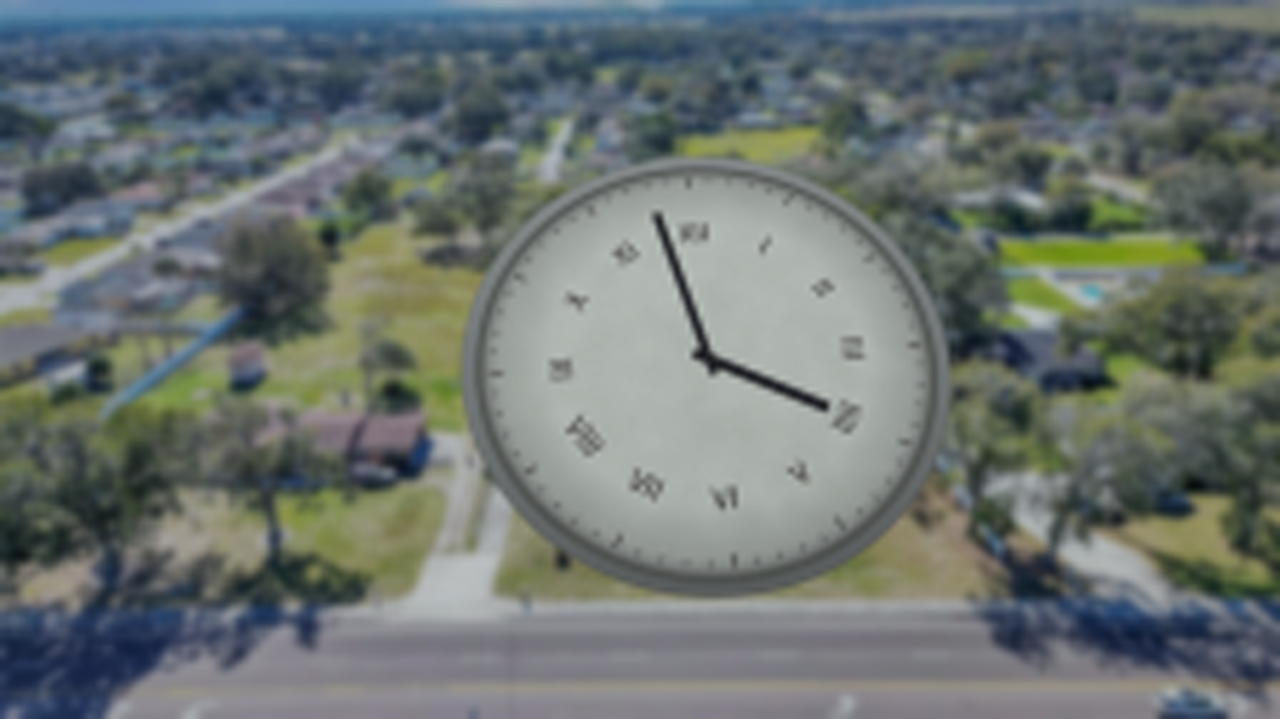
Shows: 3:58
